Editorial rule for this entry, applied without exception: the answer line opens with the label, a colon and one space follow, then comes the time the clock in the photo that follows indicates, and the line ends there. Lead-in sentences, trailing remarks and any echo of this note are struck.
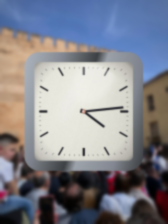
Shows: 4:14
